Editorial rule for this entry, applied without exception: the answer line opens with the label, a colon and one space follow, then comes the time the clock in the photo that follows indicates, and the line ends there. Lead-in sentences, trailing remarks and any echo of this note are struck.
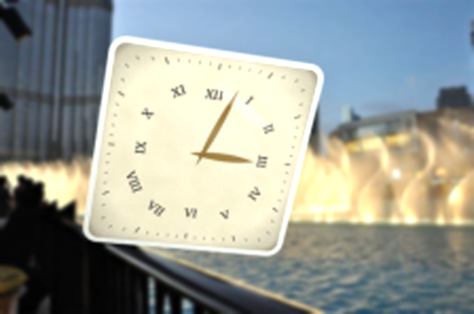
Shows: 3:03
